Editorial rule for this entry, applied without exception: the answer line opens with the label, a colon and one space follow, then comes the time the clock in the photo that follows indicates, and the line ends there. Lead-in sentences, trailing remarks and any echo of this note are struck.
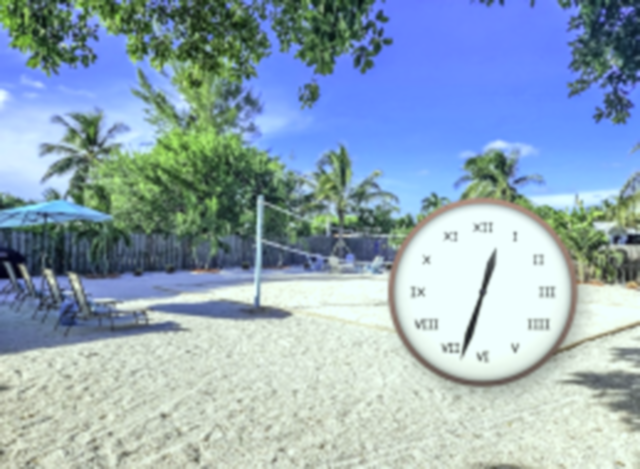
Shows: 12:33
